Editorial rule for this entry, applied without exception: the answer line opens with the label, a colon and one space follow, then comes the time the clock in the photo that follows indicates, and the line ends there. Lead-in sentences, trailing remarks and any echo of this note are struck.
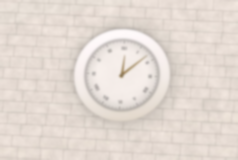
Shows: 12:08
